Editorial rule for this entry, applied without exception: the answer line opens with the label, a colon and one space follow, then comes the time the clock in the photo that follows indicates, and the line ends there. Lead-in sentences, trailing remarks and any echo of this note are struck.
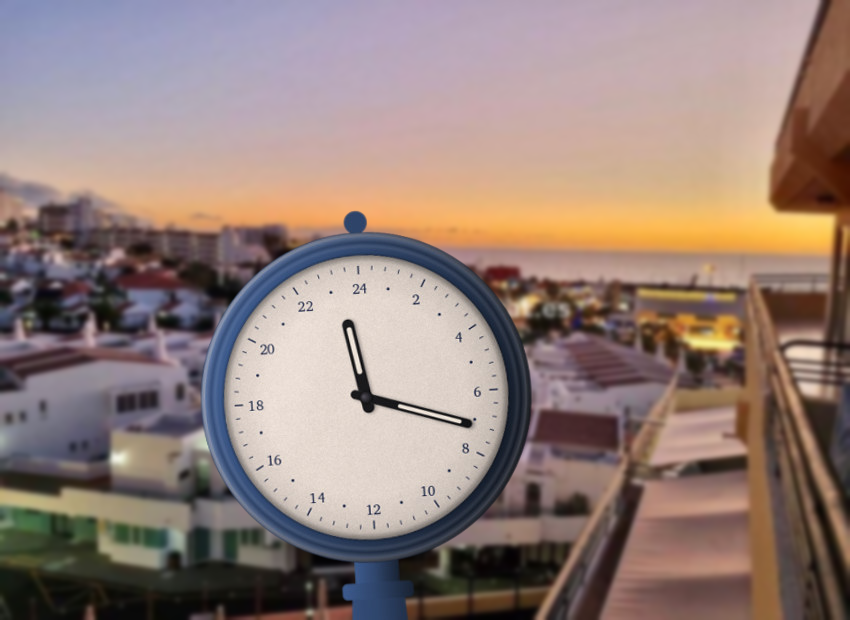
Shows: 23:18
